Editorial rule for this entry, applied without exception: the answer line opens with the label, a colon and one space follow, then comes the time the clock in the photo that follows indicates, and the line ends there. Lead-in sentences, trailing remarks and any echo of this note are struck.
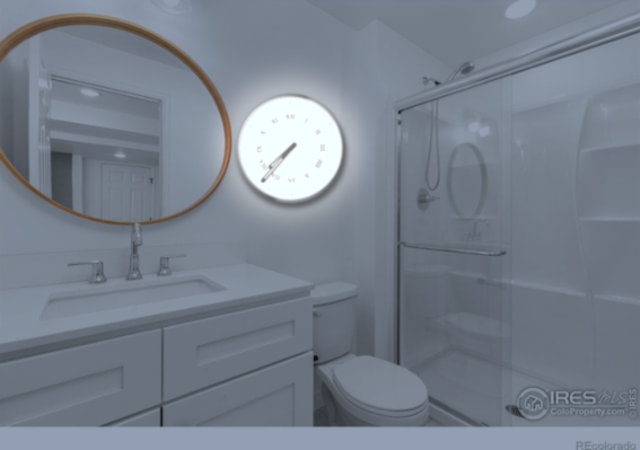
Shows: 7:37
